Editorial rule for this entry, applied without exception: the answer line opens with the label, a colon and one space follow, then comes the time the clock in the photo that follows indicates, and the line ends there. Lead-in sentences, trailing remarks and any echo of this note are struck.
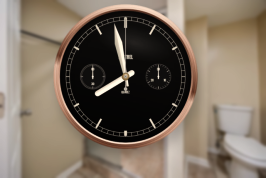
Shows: 7:58
